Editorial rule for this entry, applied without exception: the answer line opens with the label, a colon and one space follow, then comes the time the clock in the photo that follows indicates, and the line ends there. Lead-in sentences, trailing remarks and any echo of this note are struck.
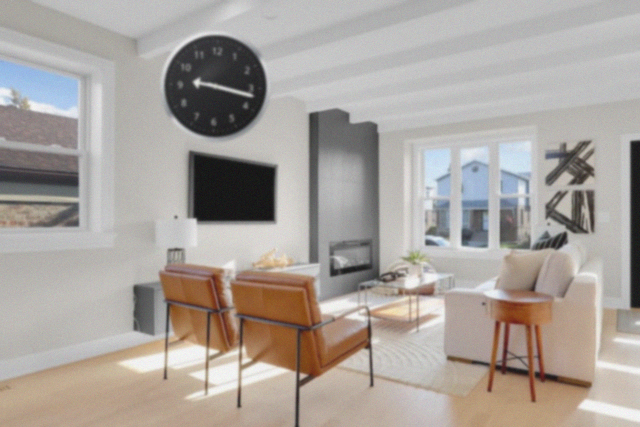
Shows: 9:17
